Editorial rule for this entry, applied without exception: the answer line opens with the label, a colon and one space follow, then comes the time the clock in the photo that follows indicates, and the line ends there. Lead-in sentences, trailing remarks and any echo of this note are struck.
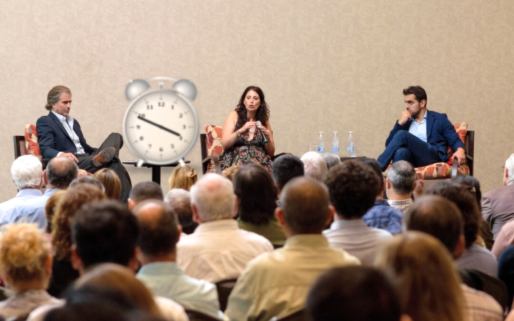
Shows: 3:49
